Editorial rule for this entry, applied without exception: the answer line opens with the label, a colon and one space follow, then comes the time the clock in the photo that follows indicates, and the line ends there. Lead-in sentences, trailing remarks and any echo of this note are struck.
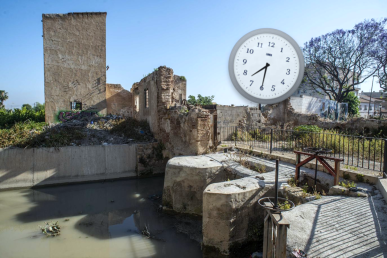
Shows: 7:30
